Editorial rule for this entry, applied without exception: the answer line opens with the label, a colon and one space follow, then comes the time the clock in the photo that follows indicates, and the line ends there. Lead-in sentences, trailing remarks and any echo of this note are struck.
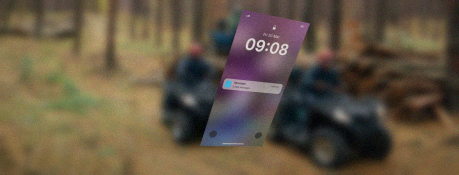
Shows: 9:08
